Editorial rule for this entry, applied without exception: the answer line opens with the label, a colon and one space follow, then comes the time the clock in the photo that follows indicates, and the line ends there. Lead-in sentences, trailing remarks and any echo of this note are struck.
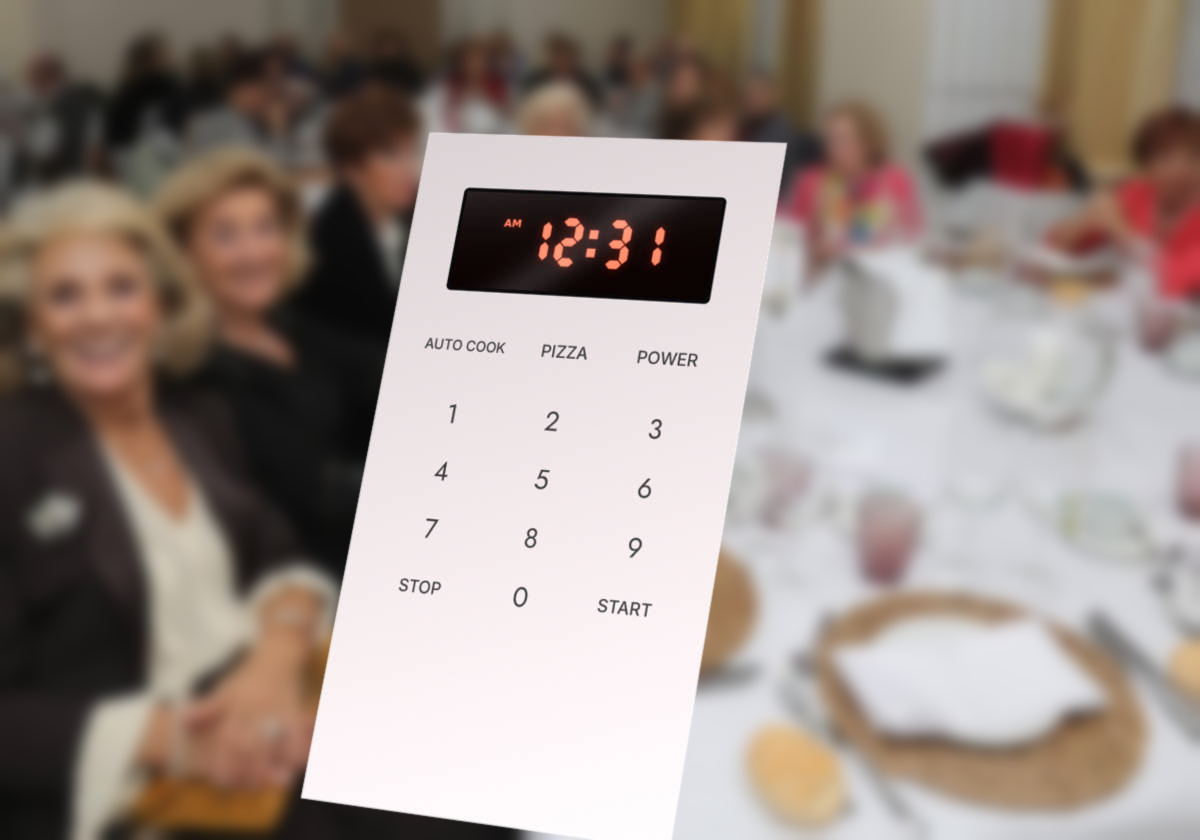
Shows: 12:31
